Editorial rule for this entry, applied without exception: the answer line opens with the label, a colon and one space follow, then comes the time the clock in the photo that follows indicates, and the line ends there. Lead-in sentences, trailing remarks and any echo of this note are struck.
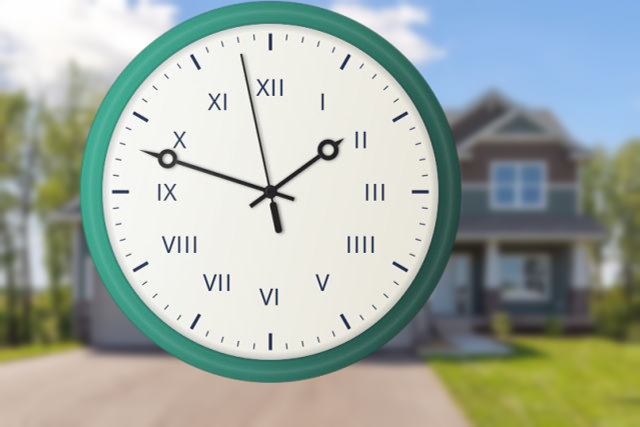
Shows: 1:47:58
